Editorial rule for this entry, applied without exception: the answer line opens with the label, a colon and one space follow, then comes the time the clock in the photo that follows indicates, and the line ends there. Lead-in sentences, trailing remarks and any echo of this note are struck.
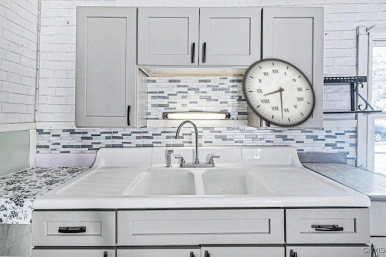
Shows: 8:32
